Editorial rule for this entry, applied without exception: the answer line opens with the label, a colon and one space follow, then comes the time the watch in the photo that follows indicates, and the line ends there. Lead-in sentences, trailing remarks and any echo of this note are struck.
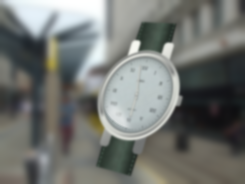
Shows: 5:58
